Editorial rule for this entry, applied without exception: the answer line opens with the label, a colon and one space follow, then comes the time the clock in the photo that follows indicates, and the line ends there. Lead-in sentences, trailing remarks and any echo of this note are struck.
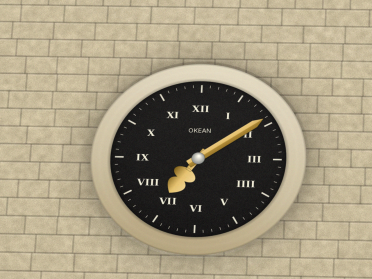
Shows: 7:09
